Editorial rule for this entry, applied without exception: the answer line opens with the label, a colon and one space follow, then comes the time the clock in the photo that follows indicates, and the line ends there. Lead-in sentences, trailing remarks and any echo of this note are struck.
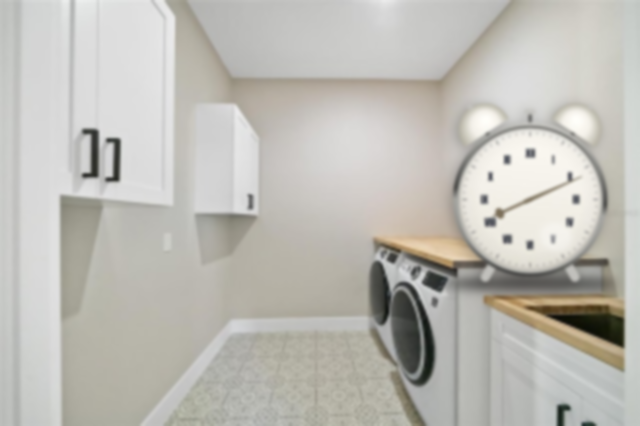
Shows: 8:11
